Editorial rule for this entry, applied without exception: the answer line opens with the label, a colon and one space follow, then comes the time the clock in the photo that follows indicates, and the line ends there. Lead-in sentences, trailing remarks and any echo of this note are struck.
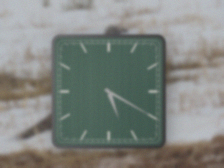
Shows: 5:20
